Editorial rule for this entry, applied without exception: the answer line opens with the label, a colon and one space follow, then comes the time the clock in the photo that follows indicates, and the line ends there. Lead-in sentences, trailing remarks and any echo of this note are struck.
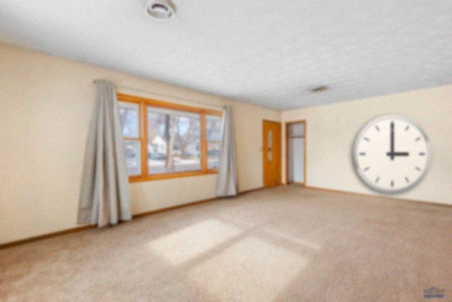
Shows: 3:00
